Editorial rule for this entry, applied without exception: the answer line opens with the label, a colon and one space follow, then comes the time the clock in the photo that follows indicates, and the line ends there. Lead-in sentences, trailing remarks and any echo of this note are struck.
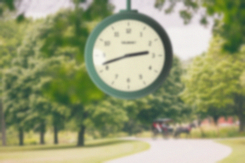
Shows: 2:42
